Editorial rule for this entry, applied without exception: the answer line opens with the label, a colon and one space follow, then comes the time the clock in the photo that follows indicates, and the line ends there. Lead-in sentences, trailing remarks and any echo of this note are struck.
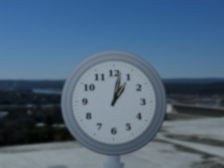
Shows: 1:02
